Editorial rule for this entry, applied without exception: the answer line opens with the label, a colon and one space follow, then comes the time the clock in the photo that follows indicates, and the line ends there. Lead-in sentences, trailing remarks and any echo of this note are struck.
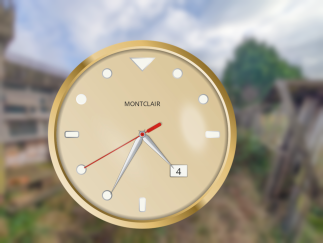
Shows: 4:34:40
